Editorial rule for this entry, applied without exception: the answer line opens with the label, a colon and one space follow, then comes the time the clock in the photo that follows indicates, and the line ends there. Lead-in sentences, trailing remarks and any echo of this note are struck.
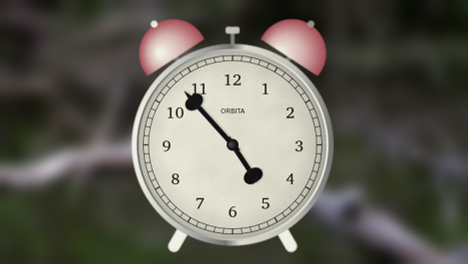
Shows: 4:53
